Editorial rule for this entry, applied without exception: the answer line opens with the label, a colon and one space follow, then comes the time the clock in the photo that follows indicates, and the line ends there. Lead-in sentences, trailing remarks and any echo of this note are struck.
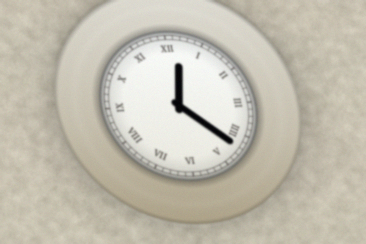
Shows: 12:22
